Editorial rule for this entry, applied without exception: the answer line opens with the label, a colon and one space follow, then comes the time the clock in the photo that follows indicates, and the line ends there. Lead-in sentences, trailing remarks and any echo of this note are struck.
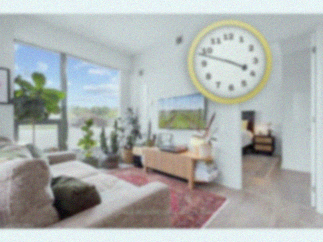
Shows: 3:48
